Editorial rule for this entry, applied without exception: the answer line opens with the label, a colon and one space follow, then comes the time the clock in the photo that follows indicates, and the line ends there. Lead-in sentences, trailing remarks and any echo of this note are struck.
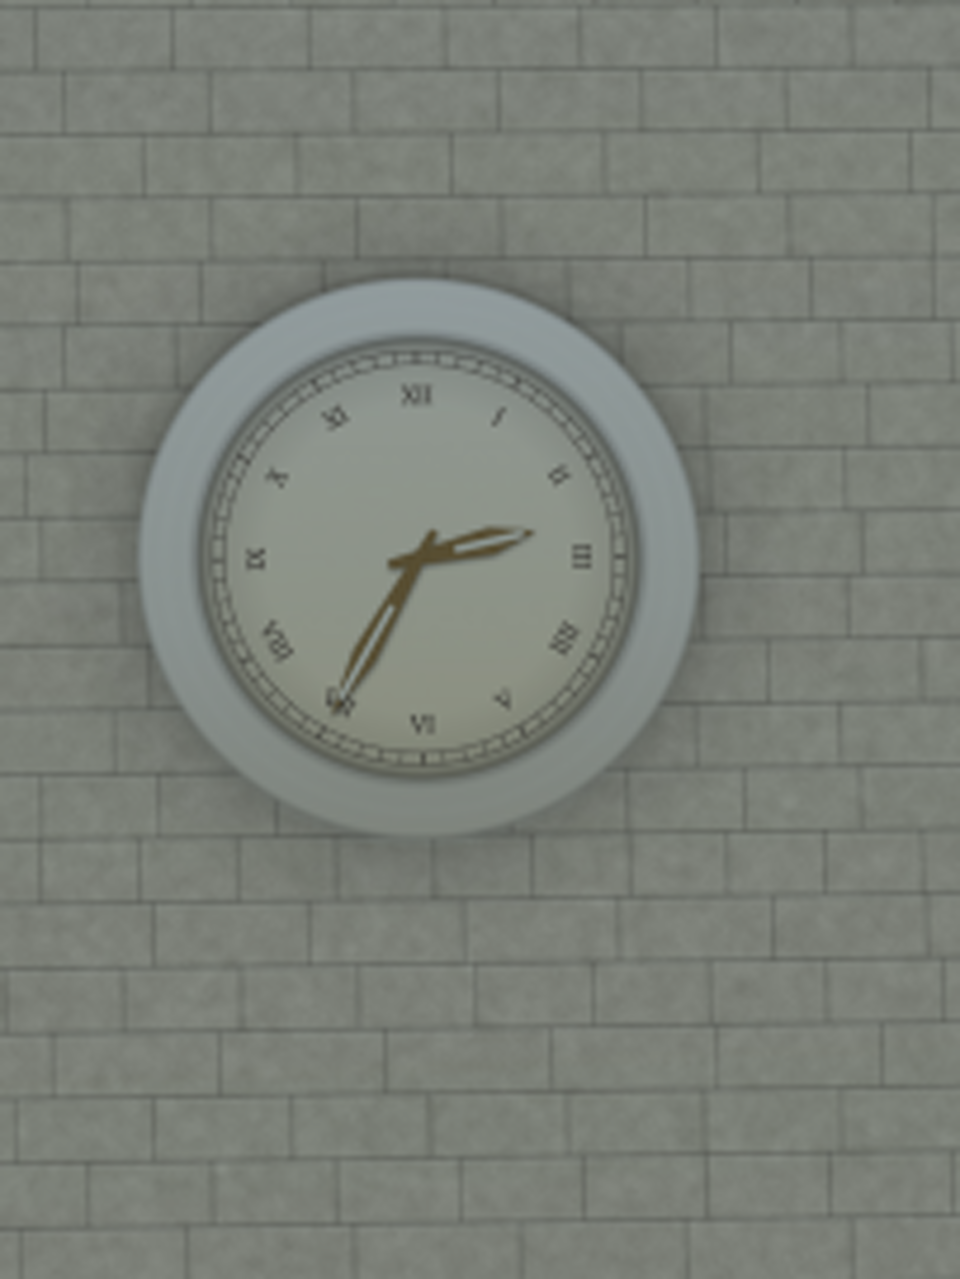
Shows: 2:35
